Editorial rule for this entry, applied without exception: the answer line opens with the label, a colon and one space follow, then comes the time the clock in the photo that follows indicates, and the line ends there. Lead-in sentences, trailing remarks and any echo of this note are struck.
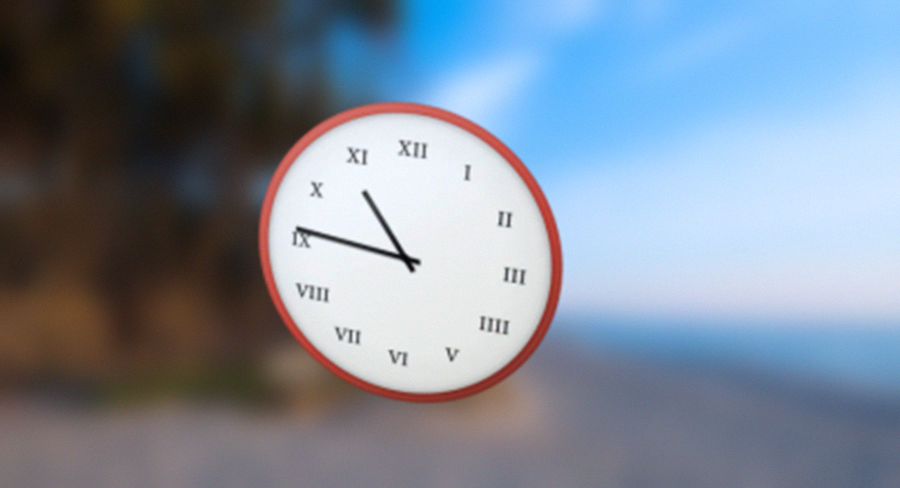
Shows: 10:46
